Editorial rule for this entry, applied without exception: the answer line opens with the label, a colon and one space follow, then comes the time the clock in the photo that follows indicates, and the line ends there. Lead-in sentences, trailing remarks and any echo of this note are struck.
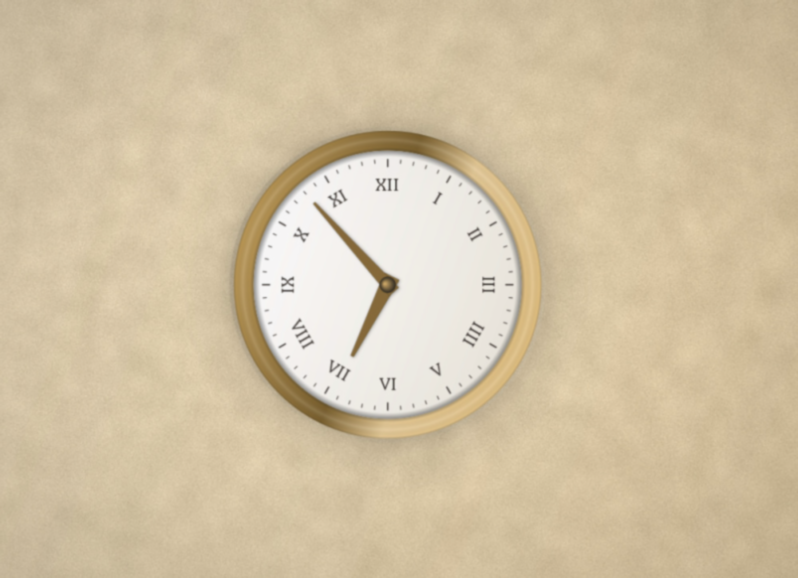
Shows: 6:53
